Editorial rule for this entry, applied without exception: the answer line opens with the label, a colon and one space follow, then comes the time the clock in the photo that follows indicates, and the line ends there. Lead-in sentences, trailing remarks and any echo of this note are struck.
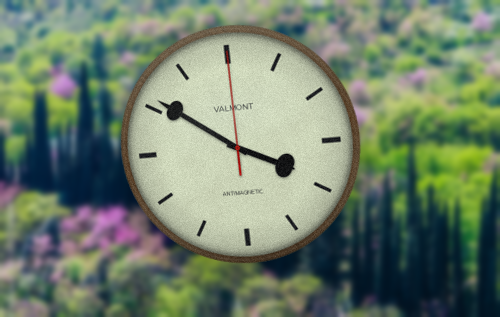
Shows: 3:51:00
